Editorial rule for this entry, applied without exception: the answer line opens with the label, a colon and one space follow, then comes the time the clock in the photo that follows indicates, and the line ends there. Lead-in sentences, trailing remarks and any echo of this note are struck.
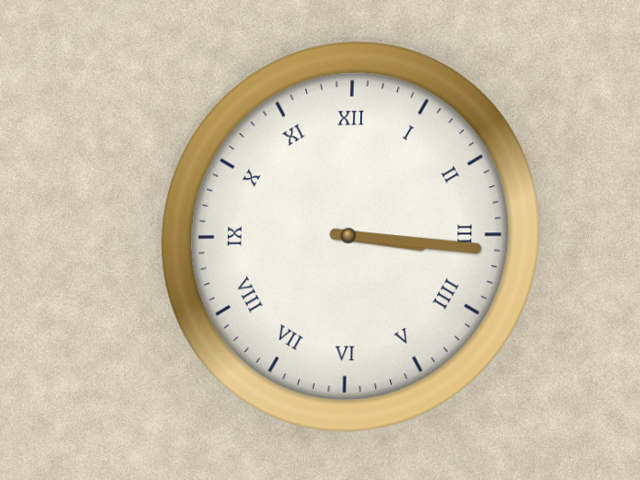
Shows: 3:16
